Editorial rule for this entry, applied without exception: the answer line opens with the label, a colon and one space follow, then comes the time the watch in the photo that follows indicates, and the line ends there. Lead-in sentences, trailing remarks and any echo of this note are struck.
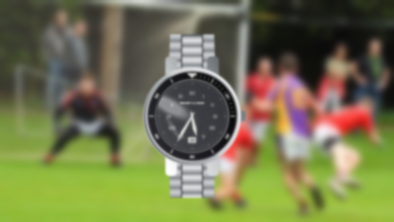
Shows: 5:35
